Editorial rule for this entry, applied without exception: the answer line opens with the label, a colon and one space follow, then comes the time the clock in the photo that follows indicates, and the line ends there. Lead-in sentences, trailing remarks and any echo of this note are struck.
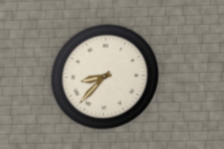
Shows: 8:37
